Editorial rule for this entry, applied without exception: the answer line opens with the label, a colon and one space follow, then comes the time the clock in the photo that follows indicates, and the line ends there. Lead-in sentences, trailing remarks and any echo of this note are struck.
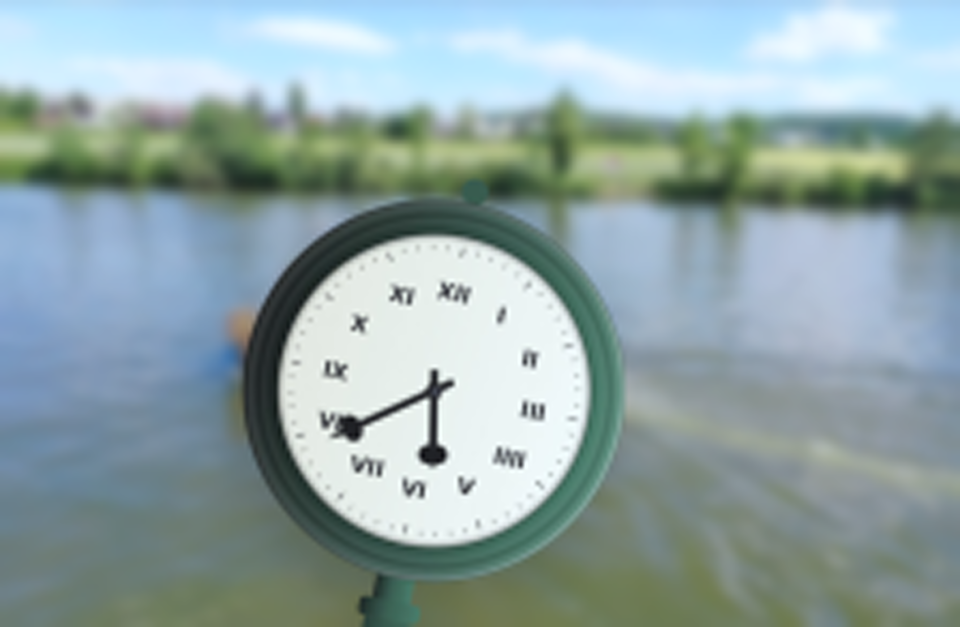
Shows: 5:39
